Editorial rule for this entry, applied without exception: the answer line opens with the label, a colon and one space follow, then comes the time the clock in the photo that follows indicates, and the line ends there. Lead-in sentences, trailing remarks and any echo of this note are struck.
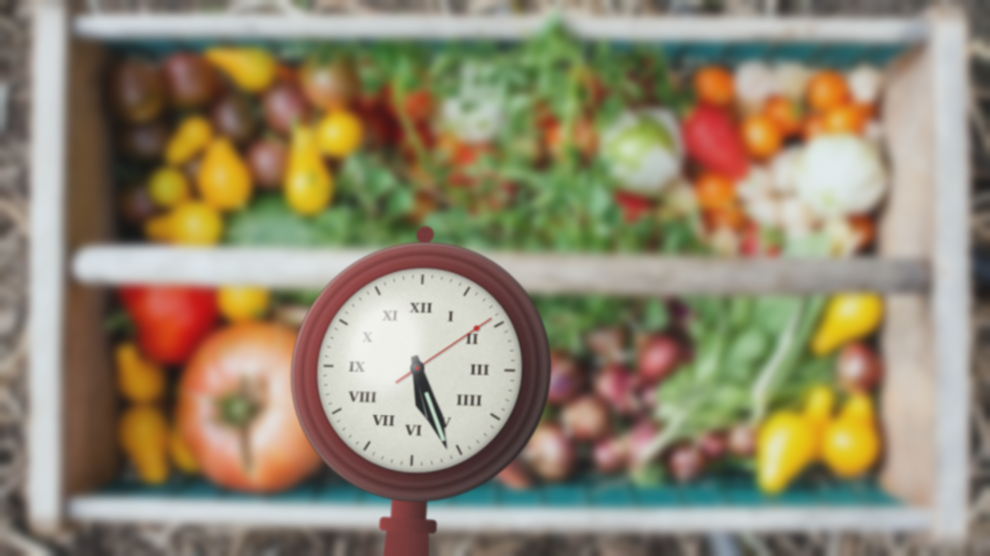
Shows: 5:26:09
